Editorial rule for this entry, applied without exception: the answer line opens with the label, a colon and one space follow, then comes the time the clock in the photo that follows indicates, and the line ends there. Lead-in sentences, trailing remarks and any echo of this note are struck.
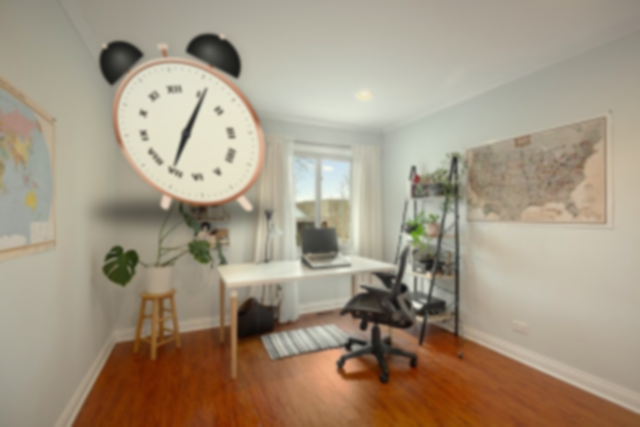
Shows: 7:06
